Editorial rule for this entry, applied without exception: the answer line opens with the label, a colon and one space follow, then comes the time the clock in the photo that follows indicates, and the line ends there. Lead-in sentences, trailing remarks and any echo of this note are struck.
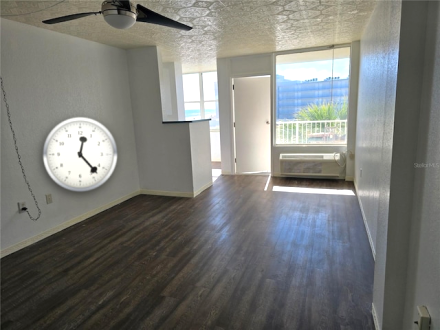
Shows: 12:23
